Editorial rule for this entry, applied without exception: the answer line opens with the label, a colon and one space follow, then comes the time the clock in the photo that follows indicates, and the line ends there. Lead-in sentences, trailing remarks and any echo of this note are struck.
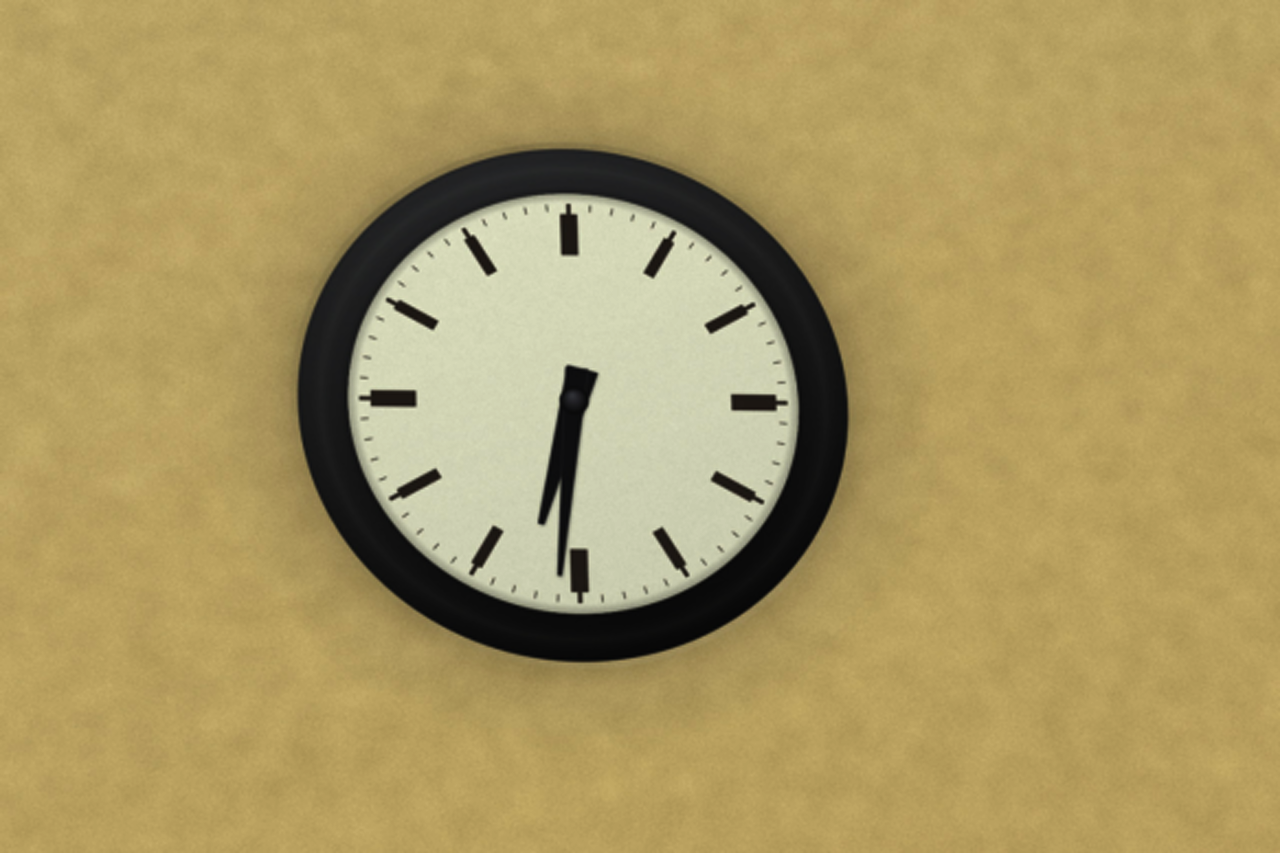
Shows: 6:31
